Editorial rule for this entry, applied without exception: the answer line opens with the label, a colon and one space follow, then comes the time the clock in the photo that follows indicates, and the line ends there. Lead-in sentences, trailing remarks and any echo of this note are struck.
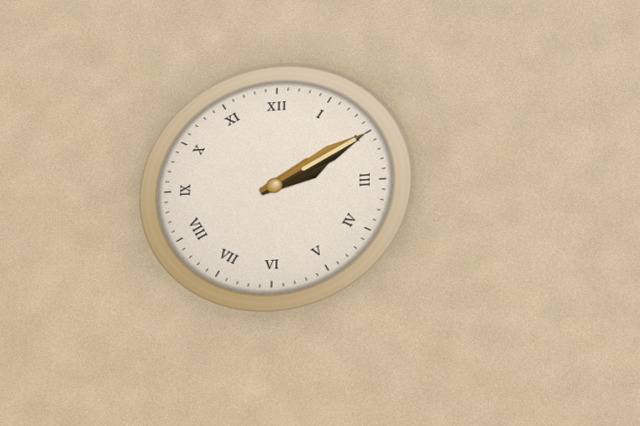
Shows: 2:10
